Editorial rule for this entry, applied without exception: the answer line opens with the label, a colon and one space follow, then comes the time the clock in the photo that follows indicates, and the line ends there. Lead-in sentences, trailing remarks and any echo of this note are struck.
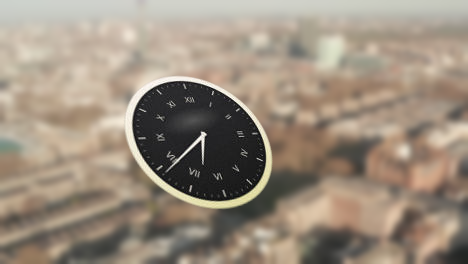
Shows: 6:39
